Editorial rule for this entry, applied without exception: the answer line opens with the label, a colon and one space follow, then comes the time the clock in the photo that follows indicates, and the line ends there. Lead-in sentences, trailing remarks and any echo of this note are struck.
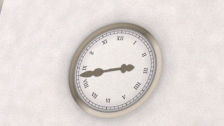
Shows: 2:43
